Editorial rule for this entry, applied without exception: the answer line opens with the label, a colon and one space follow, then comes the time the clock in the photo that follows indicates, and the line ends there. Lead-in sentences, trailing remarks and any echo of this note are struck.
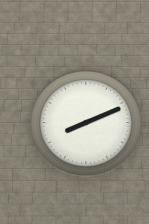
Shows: 8:11
